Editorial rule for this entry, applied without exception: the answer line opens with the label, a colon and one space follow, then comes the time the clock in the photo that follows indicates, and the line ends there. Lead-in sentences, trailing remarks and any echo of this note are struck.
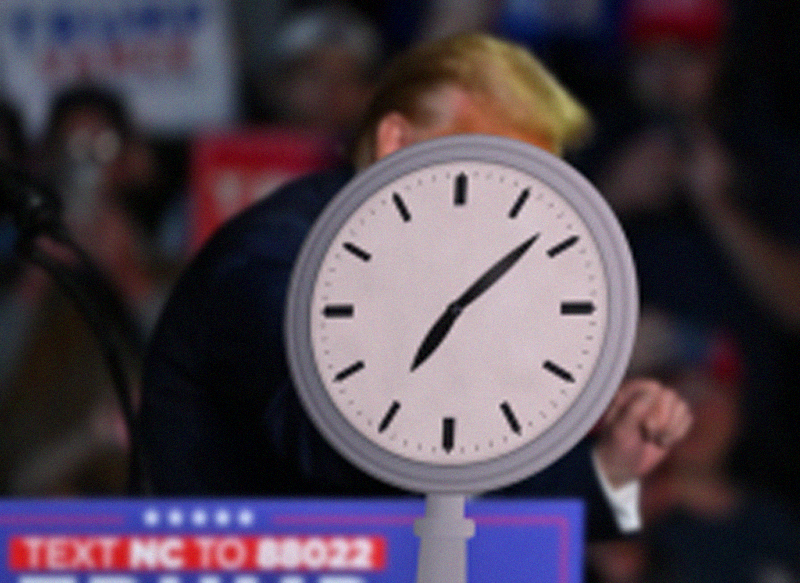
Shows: 7:08
